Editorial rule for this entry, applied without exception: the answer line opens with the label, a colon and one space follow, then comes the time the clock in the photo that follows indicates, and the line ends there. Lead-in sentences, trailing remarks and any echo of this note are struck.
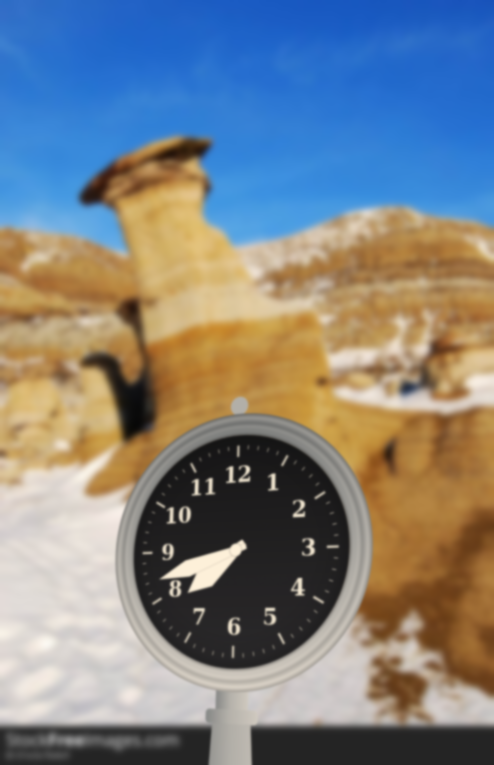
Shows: 7:42
